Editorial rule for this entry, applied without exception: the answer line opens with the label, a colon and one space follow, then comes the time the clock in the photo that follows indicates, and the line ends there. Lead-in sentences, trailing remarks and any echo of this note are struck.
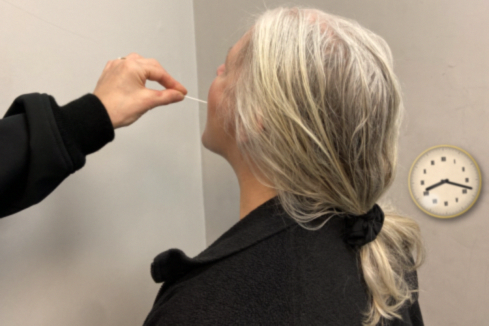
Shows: 8:18
